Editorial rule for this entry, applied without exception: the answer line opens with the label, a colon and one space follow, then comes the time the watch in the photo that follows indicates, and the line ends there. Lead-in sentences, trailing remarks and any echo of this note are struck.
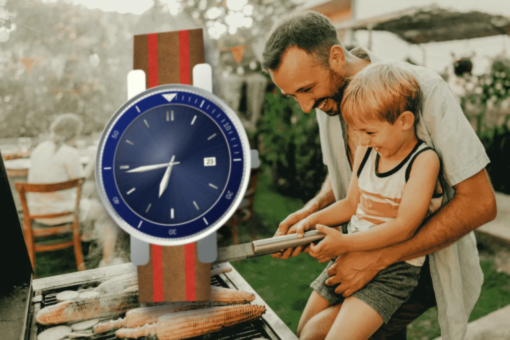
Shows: 6:44
